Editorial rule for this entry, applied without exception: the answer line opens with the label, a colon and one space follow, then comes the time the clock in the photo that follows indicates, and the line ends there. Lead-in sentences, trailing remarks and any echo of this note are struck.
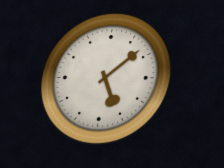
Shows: 5:08
